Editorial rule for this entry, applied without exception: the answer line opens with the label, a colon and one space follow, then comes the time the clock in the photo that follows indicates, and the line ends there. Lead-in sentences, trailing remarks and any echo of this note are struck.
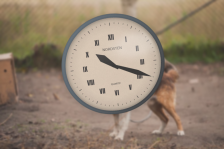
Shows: 10:19
